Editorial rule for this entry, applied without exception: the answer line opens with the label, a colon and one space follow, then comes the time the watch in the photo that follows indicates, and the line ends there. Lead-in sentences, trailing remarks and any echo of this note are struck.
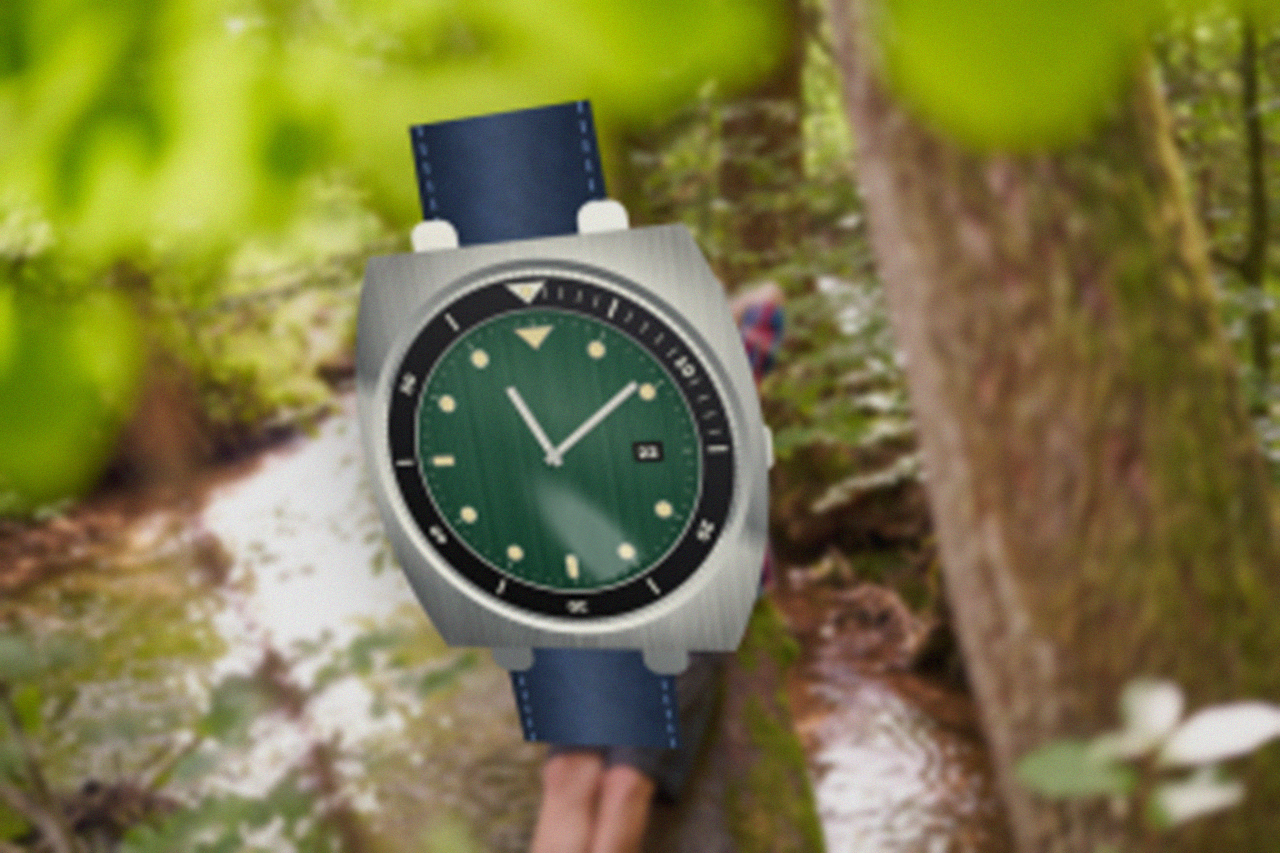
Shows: 11:09
